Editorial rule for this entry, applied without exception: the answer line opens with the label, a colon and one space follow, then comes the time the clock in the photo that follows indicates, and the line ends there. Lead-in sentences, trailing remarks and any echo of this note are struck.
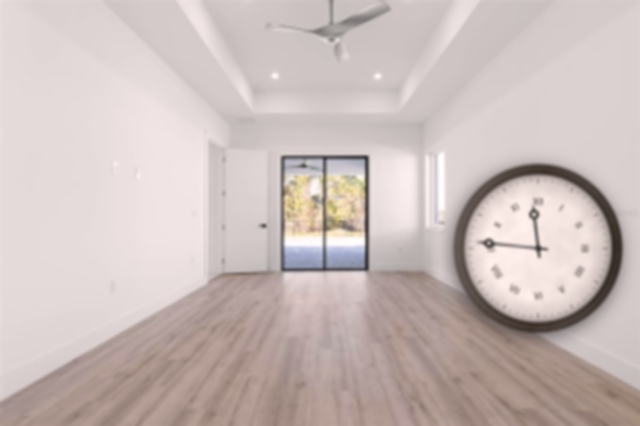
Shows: 11:46
